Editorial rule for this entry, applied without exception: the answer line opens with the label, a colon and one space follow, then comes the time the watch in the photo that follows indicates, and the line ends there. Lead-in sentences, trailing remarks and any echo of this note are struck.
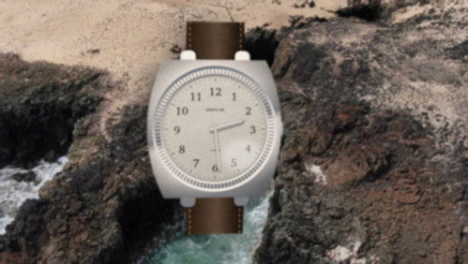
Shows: 2:29
